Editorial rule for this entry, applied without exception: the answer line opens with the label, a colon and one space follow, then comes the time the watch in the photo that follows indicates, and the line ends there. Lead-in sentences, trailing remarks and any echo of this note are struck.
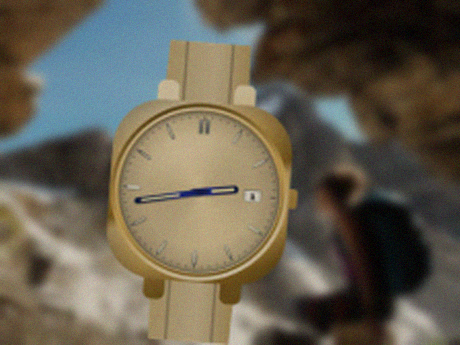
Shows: 2:43
